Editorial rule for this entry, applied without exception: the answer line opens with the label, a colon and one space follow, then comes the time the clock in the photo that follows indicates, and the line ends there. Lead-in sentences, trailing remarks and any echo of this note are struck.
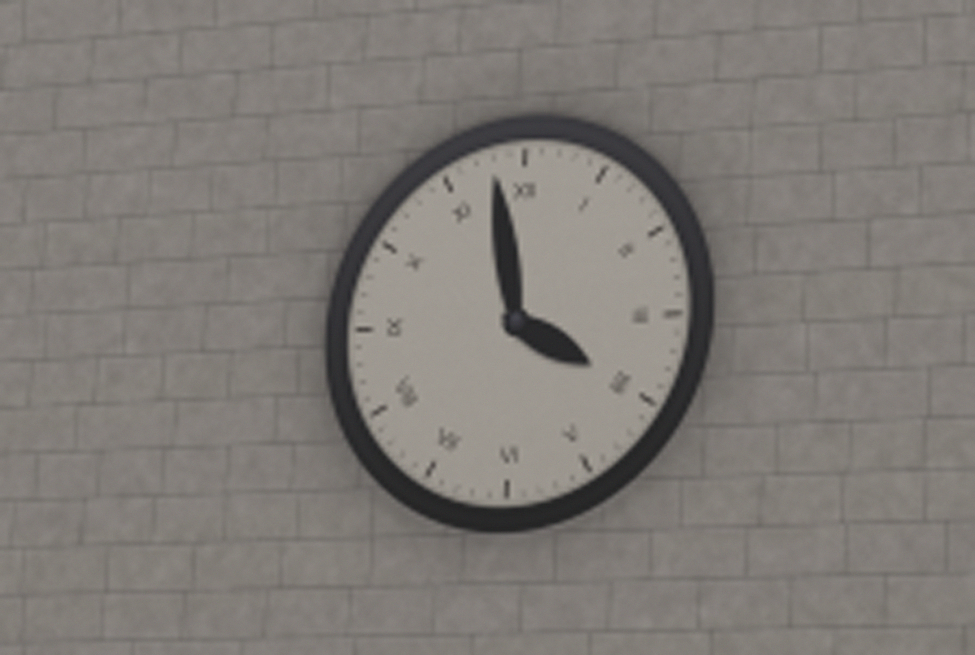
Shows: 3:58
